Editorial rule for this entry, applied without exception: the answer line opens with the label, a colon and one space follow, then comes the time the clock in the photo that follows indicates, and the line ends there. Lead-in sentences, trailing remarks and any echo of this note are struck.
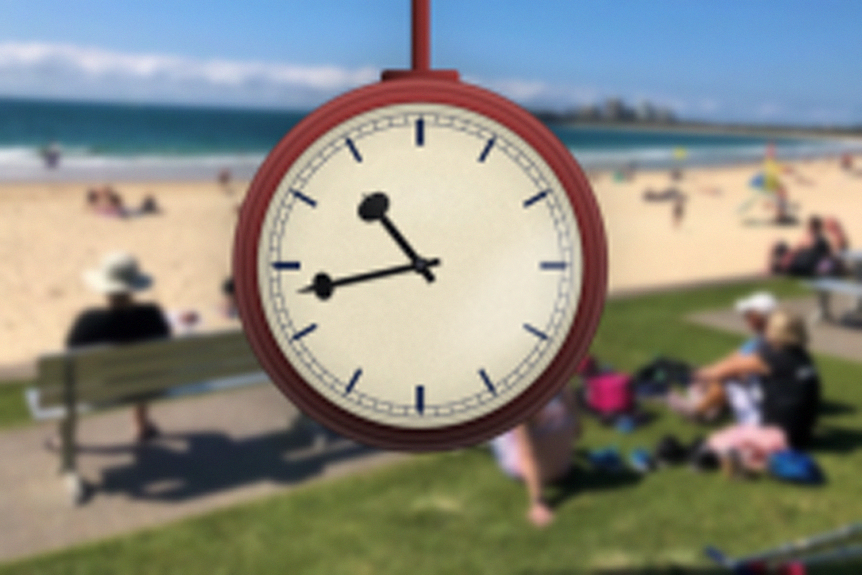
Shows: 10:43
